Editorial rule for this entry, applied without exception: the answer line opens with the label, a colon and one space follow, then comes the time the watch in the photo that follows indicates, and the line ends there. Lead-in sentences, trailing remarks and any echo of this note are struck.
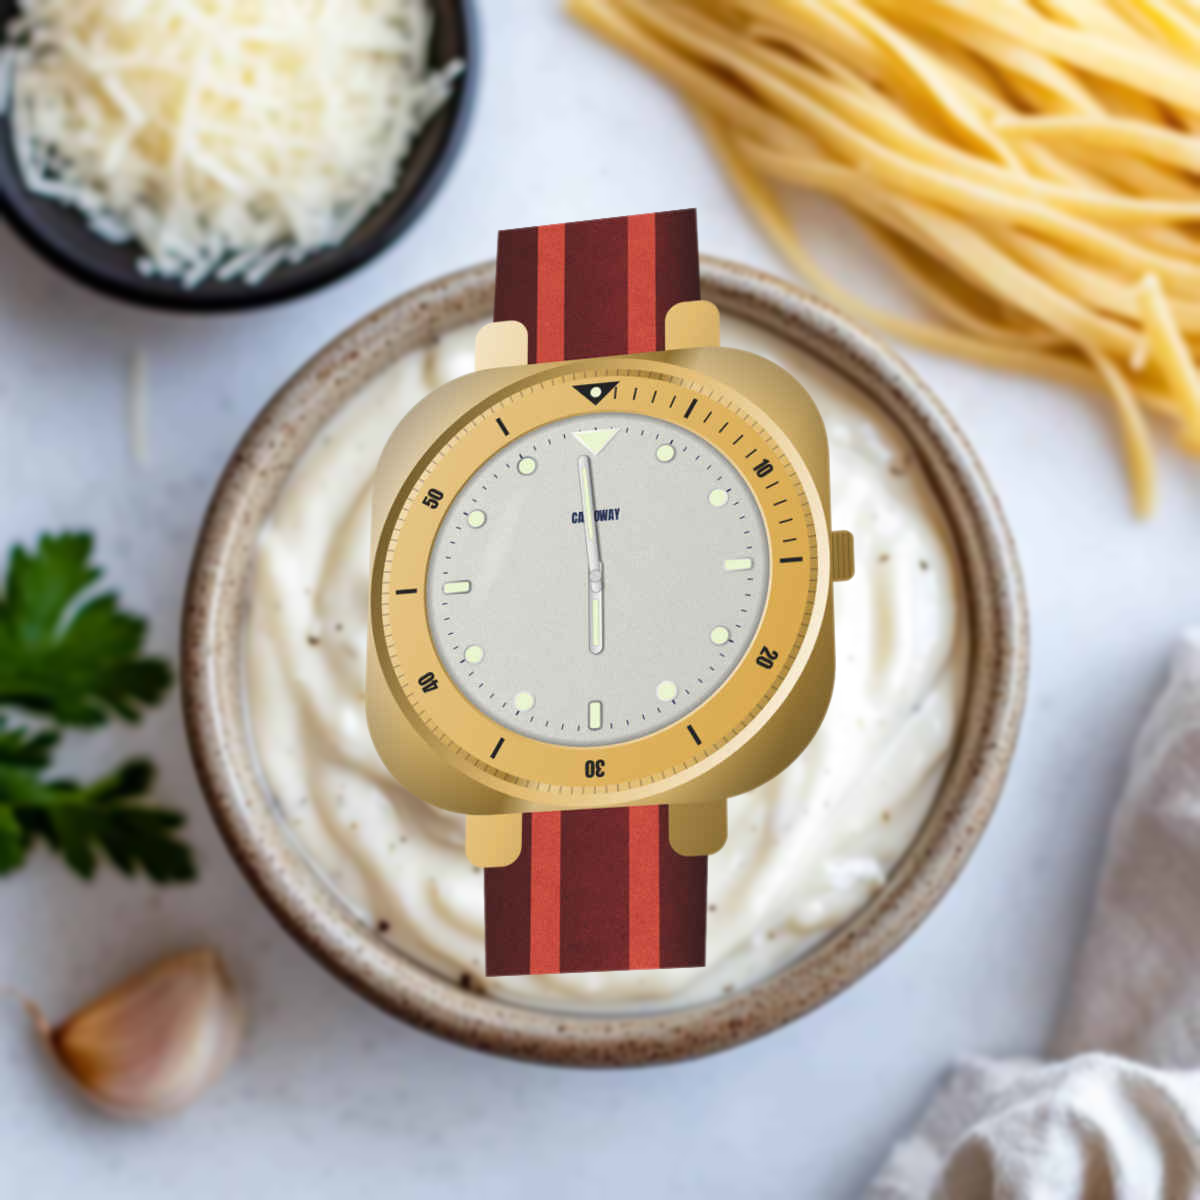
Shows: 5:59
